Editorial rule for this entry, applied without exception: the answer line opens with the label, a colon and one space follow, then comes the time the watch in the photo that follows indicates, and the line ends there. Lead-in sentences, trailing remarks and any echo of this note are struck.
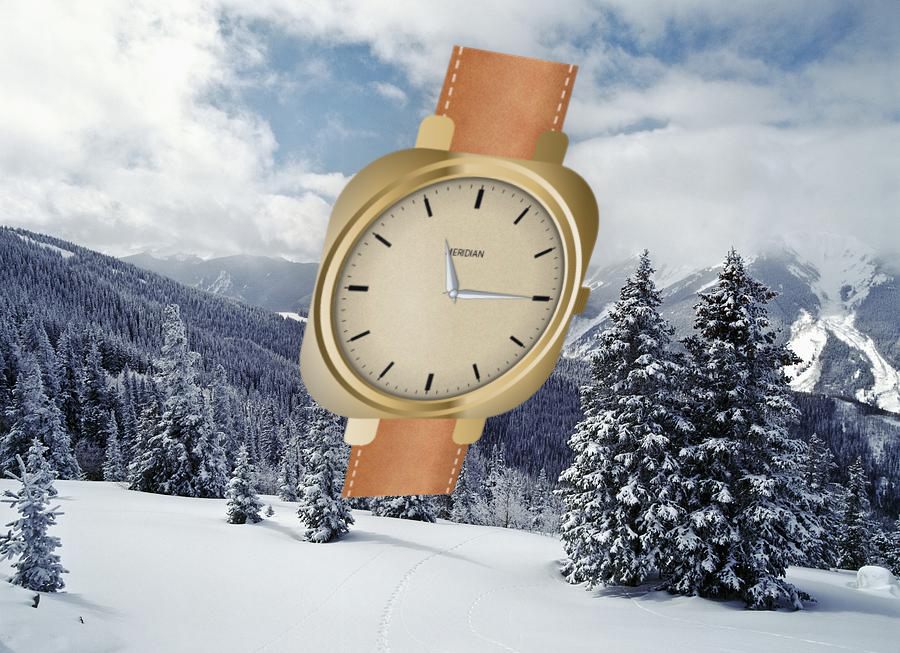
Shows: 11:15
